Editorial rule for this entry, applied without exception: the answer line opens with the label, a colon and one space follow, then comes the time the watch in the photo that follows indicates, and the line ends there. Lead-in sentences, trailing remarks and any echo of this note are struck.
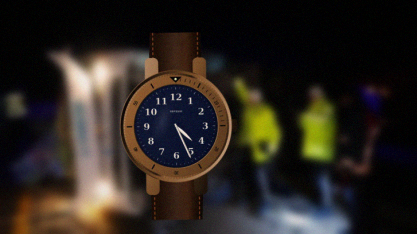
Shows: 4:26
